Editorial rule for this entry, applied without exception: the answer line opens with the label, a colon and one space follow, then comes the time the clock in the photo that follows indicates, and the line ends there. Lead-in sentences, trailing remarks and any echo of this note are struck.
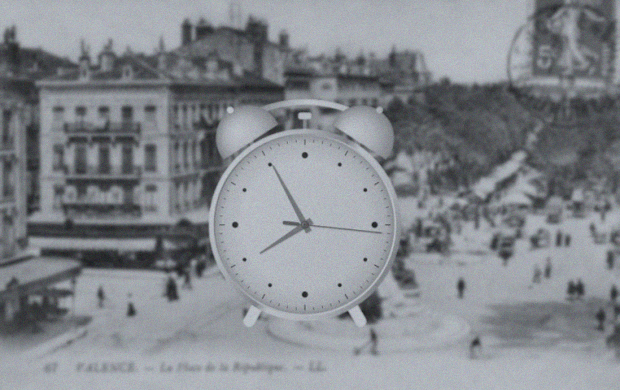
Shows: 7:55:16
